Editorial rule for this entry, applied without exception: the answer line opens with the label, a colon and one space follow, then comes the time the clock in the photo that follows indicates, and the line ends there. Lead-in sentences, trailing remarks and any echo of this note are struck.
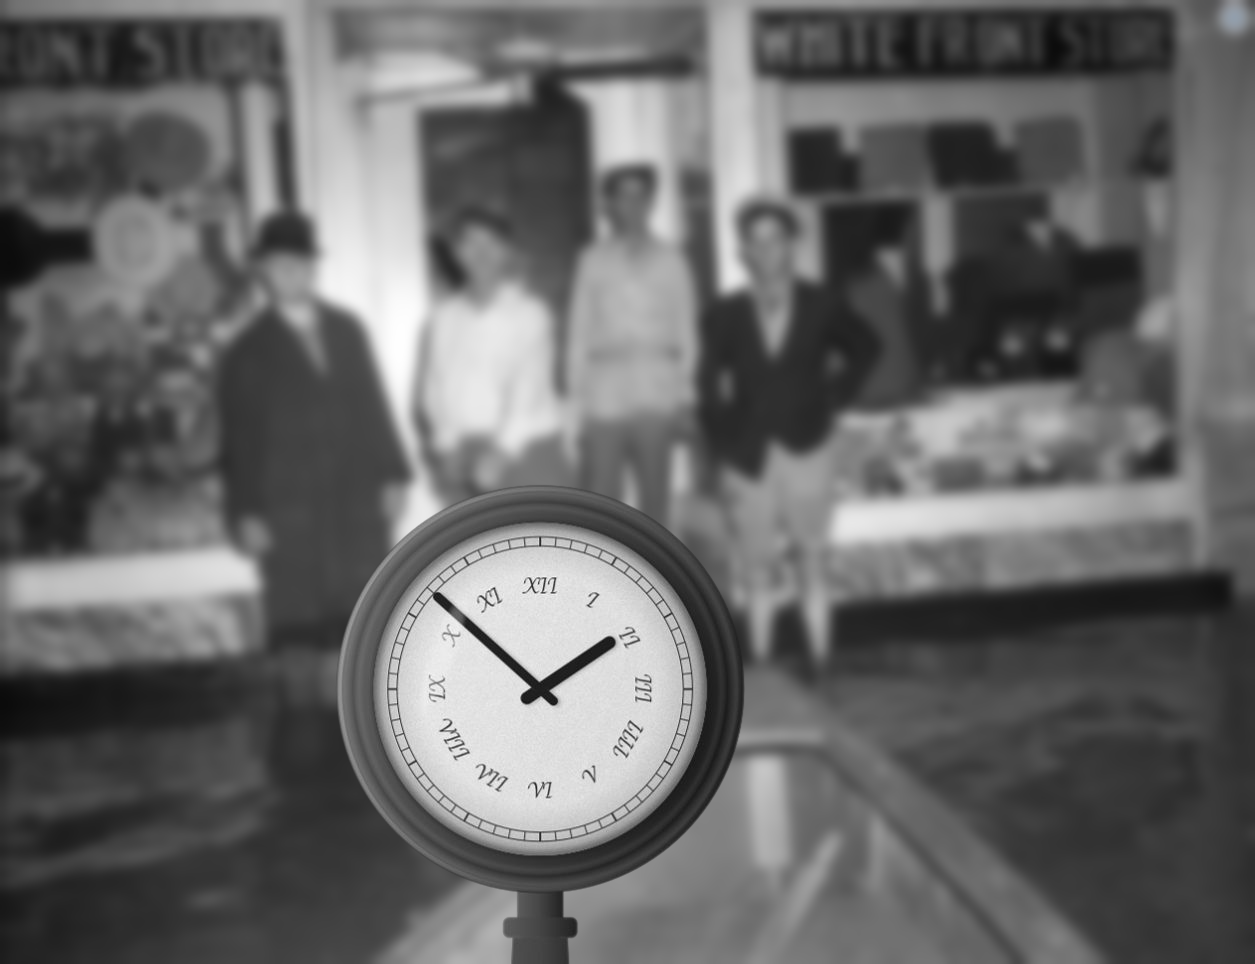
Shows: 1:52
